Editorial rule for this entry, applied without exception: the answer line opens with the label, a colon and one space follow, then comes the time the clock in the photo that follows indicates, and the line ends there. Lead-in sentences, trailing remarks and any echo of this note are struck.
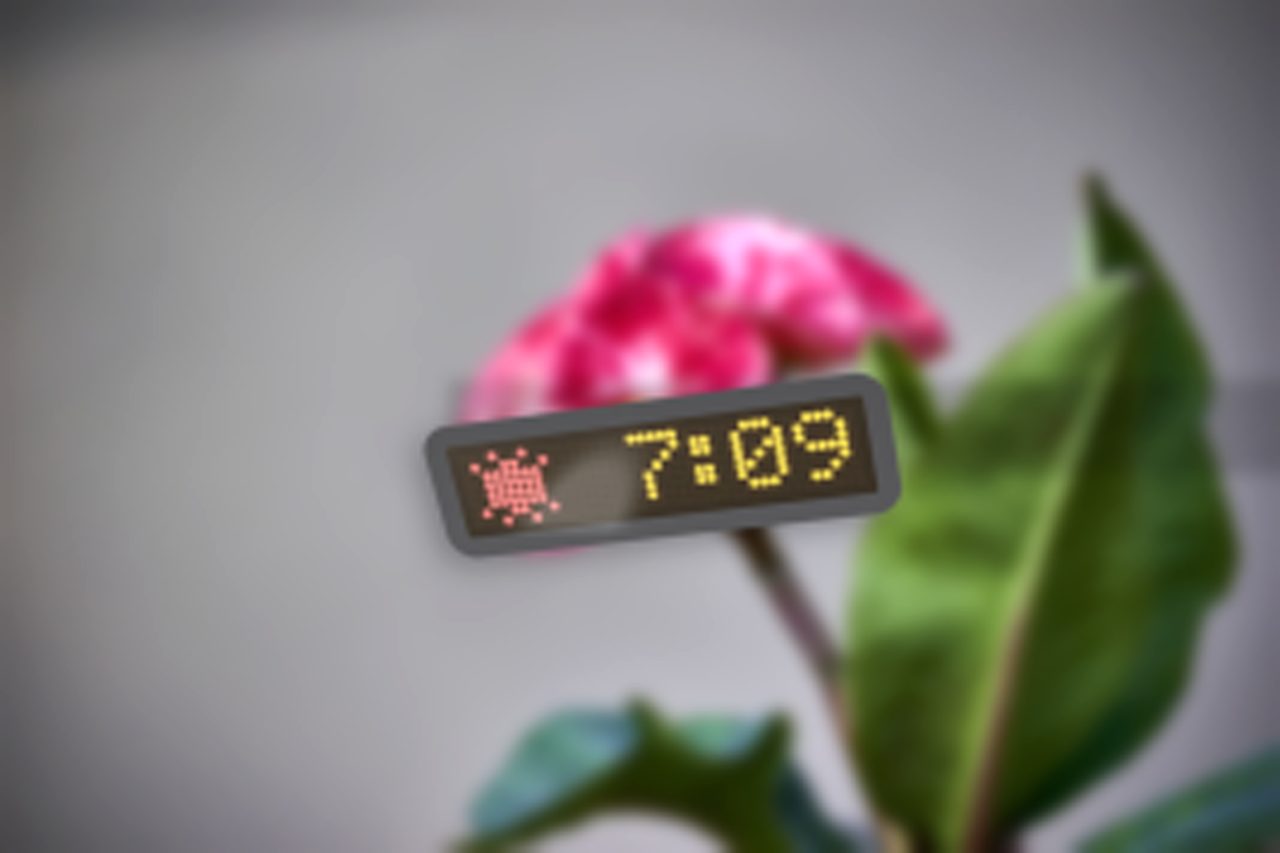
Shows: 7:09
